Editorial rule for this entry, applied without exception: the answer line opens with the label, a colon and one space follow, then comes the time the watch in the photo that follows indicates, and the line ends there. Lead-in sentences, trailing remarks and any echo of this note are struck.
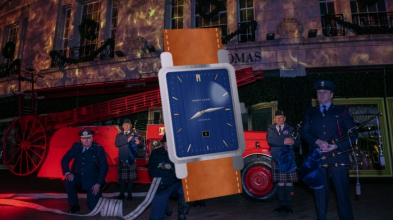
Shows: 8:14
